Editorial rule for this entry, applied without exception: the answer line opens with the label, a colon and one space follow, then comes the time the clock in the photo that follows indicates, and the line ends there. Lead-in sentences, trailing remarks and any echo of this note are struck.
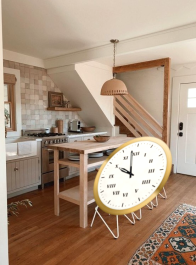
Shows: 9:58
